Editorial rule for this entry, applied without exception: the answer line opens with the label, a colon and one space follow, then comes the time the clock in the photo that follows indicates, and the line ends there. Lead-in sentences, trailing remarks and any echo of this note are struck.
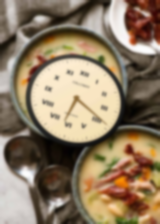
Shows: 6:19
